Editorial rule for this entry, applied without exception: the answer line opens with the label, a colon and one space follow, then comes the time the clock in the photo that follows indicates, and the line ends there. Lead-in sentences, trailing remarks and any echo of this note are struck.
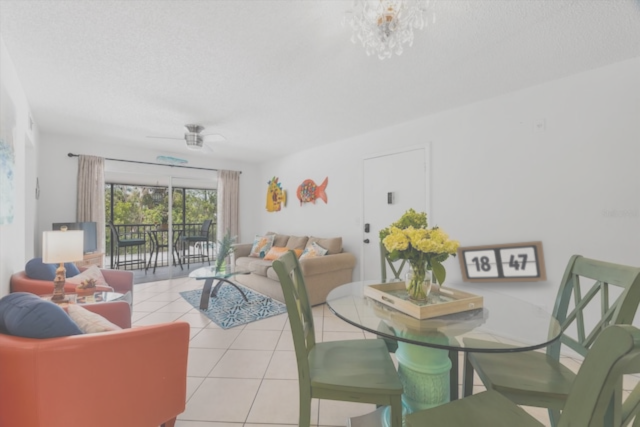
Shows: 18:47
